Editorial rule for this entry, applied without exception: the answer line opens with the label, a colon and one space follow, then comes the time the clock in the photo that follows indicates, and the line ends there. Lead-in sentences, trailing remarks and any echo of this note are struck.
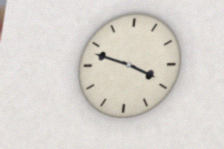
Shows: 3:48
